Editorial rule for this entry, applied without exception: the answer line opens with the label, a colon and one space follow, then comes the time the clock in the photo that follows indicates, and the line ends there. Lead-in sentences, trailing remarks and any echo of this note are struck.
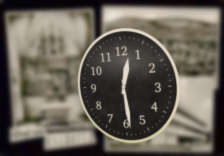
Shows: 12:29
